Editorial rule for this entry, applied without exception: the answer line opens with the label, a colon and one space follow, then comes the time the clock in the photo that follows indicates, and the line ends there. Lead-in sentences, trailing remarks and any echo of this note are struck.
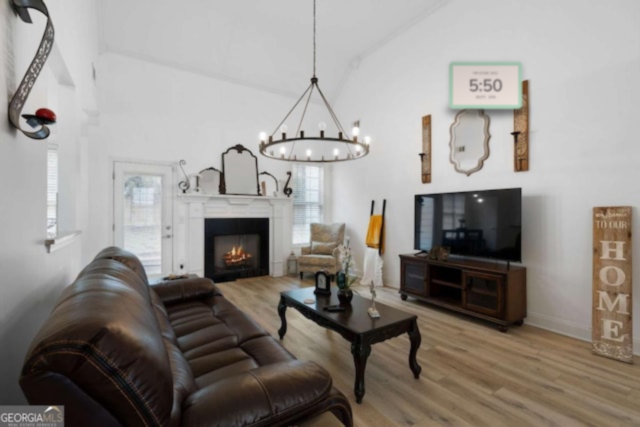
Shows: 5:50
